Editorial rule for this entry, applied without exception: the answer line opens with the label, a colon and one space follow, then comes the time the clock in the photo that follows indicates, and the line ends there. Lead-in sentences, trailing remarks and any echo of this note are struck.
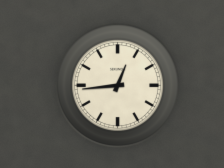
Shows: 12:44
